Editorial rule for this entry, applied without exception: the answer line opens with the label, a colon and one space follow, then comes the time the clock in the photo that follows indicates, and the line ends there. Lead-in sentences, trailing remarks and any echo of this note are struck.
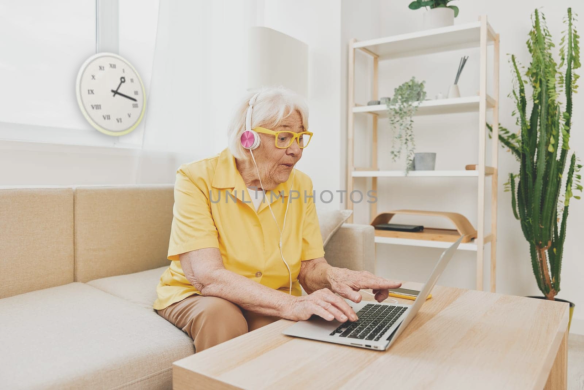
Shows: 1:18
